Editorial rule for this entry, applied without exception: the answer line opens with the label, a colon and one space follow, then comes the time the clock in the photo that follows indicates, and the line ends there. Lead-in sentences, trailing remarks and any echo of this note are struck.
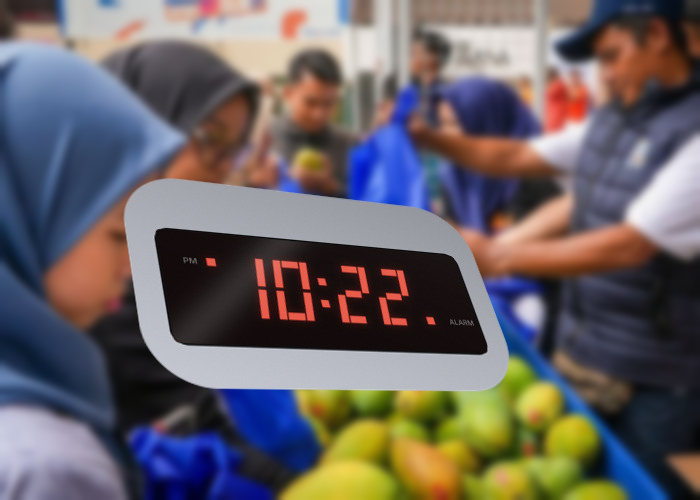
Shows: 10:22
